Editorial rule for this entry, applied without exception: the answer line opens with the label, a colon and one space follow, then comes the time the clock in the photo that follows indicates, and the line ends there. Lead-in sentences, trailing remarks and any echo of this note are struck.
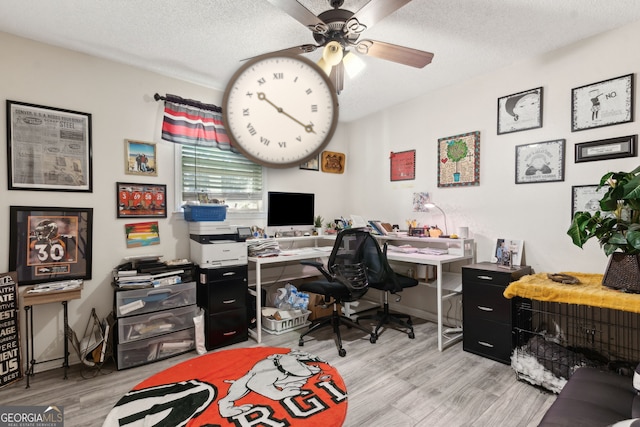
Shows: 10:21
